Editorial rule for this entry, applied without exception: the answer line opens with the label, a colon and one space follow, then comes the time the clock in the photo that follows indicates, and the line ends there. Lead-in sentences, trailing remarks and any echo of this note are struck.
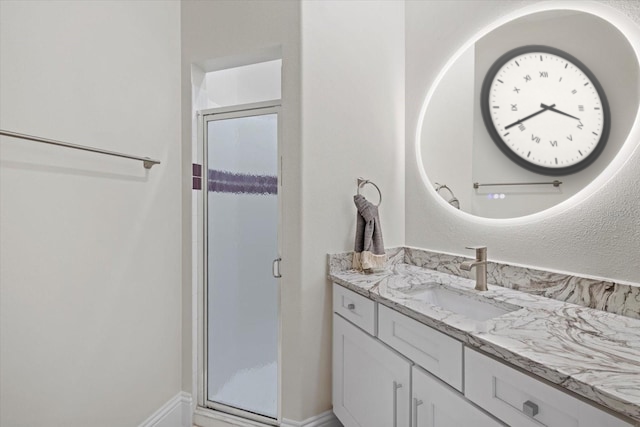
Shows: 3:41
